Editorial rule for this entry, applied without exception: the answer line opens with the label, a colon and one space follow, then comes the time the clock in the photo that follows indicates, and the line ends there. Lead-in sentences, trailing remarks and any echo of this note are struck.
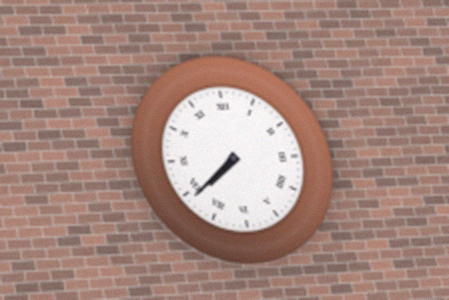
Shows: 7:39
